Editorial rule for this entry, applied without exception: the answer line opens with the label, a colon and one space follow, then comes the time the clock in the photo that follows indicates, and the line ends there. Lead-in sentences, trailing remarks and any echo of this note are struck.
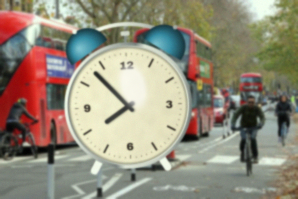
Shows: 7:53
